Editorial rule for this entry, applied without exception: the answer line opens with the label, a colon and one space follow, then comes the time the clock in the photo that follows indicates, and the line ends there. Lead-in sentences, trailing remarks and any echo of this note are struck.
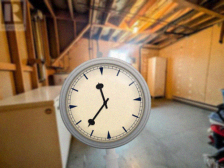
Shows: 11:37
